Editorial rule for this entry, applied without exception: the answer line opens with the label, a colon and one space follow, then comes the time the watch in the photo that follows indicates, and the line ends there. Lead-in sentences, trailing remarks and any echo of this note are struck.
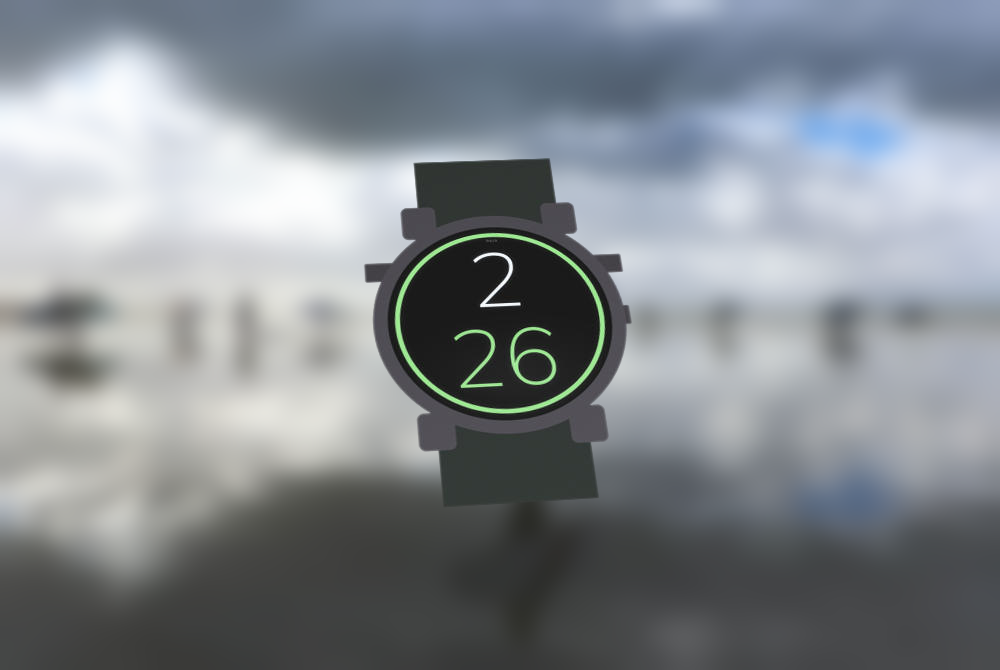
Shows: 2:26
